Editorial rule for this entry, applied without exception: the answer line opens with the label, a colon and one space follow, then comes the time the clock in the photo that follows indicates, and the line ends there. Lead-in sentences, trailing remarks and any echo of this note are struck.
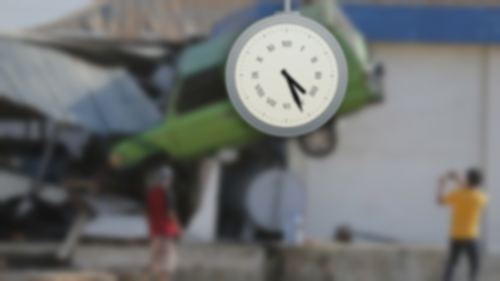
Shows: 4:26
